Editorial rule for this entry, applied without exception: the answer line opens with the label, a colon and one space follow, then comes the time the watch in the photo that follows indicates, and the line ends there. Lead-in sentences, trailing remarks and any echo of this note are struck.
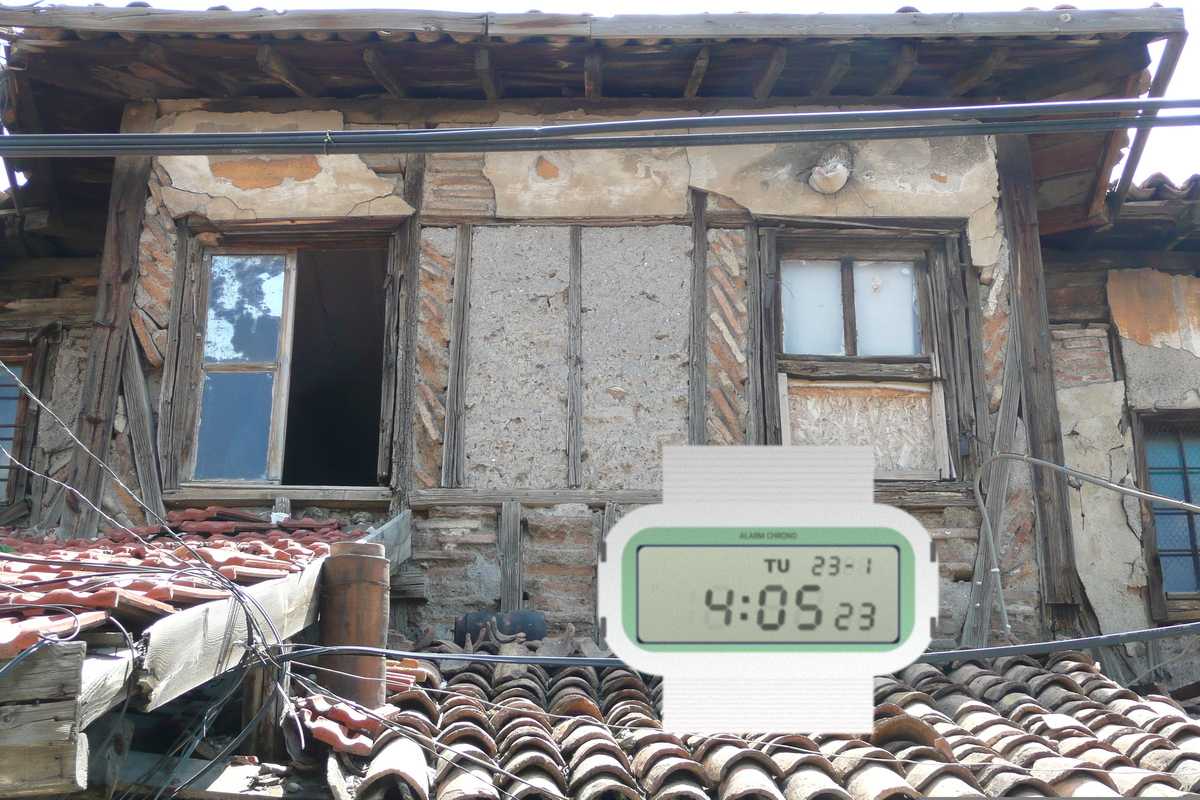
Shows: 4:05:23
